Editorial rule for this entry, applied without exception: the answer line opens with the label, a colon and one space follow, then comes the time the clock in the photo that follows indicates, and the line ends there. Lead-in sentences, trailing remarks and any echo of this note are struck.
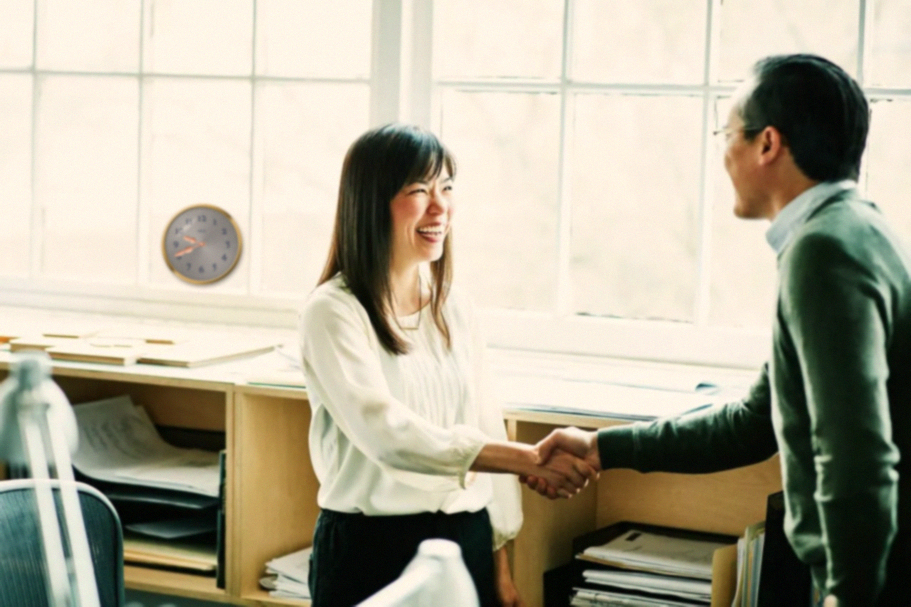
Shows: 9:41
